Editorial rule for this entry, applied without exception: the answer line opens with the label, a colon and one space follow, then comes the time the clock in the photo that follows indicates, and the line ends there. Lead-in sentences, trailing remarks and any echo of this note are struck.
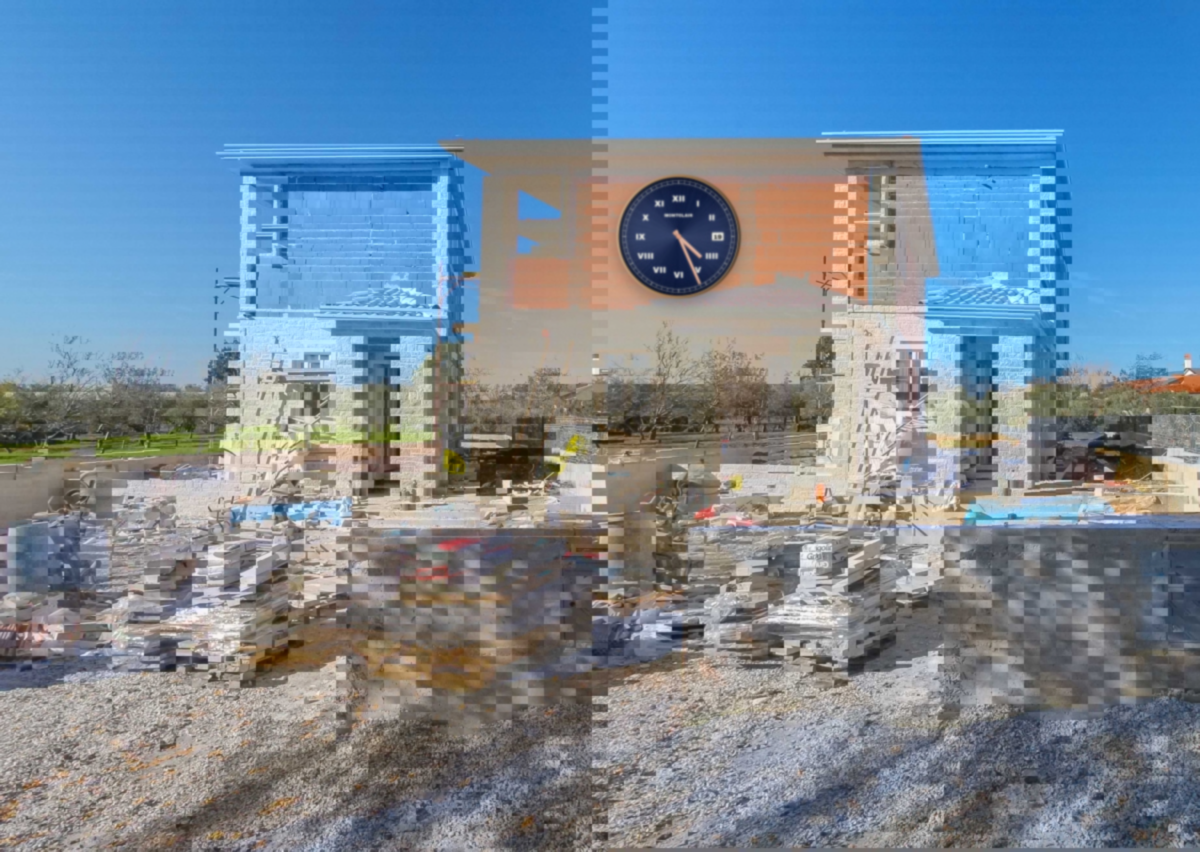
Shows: 4:26
